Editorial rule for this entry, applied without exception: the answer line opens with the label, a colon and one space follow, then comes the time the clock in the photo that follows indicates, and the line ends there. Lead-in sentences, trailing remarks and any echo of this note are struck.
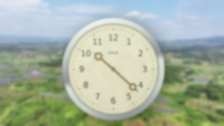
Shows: 10:22
